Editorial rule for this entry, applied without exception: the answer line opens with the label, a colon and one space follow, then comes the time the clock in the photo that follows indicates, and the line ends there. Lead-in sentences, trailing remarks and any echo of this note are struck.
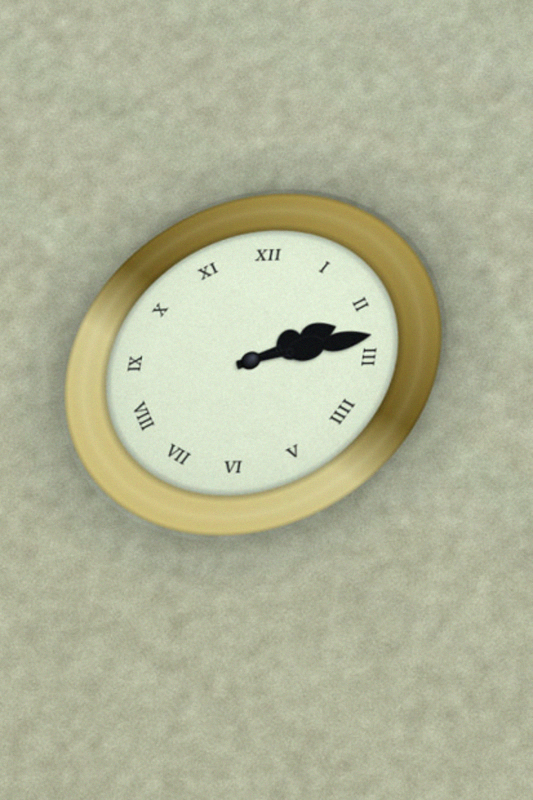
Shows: 2:13
